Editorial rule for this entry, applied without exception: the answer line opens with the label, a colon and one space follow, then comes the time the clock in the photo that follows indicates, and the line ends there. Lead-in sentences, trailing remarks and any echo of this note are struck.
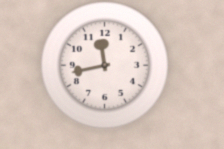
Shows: 11:43
